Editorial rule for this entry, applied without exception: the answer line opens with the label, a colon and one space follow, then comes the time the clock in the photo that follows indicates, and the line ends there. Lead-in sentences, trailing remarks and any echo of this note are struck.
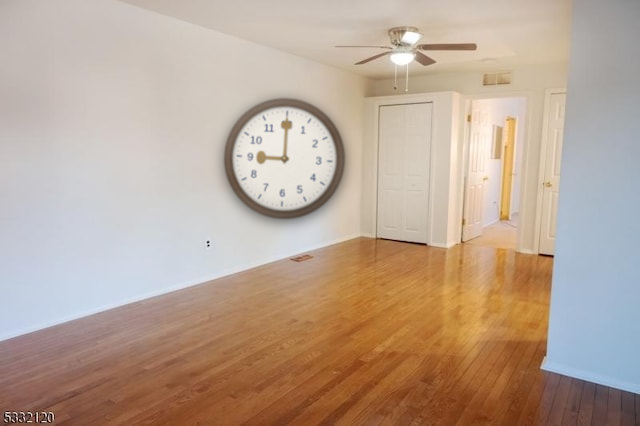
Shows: 9:00
